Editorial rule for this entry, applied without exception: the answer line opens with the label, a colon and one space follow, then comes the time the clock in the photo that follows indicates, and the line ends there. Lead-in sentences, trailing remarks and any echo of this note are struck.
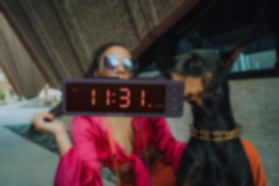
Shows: 11:31
